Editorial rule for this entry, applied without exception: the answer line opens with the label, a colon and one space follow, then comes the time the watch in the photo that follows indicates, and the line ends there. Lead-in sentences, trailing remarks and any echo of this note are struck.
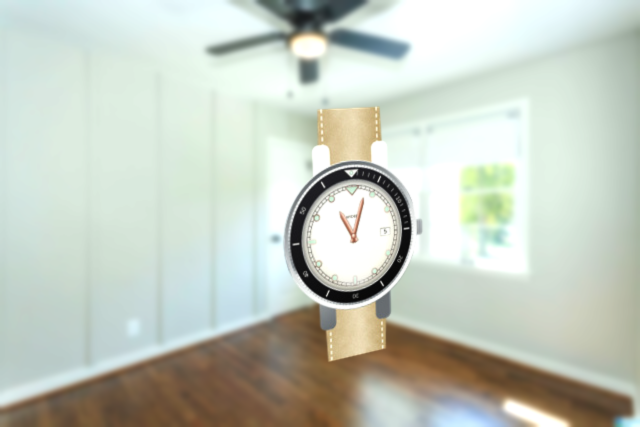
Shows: 11:03
